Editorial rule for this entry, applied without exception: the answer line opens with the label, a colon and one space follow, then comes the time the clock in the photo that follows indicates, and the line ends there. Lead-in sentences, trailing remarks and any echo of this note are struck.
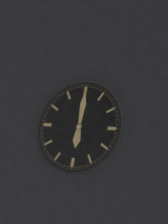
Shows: 6:00
